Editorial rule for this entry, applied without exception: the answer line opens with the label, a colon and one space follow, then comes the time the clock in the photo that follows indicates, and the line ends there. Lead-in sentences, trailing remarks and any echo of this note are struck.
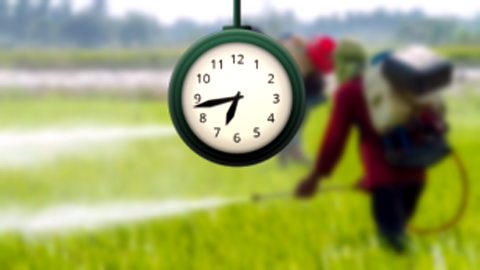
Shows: 6:43
